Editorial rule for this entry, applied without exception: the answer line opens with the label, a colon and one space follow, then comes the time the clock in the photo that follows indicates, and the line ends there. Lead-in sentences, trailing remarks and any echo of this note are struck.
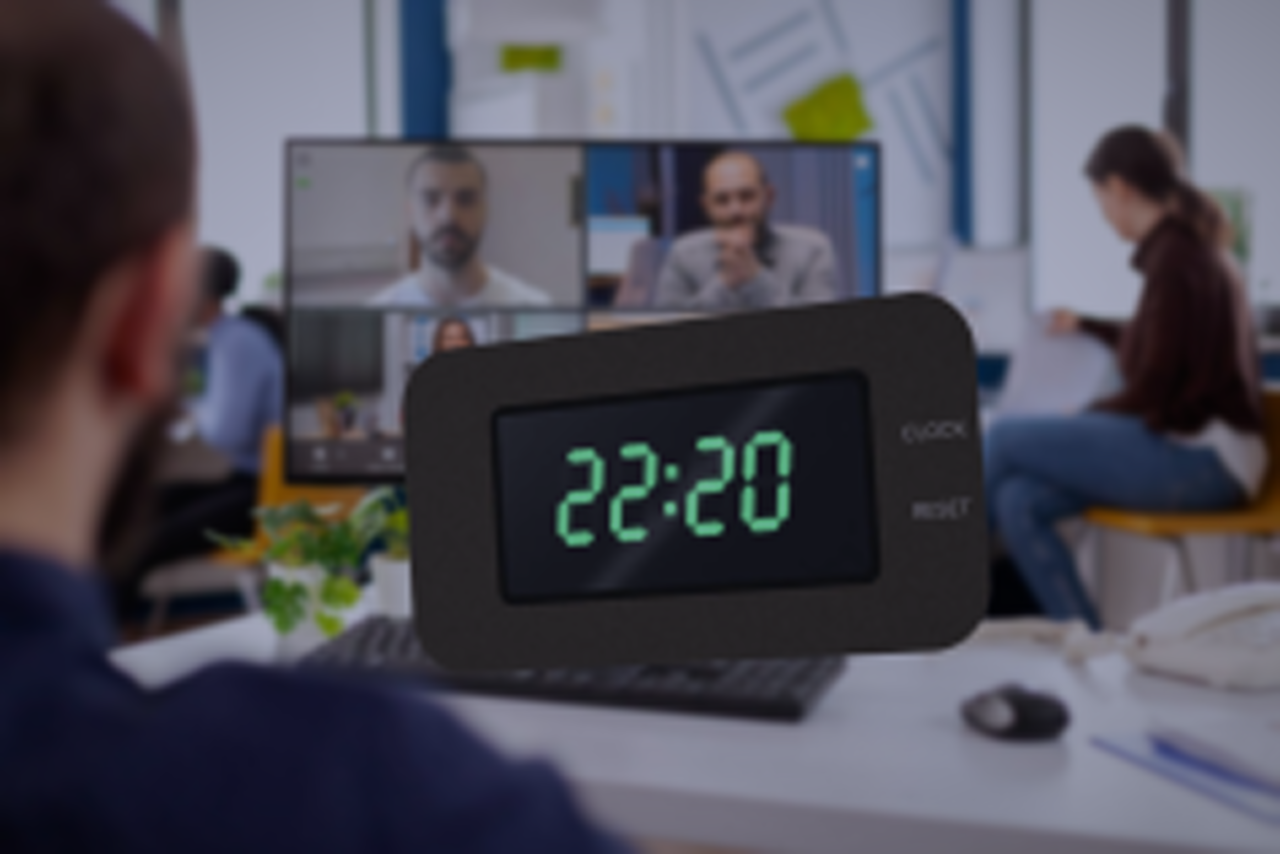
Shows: 22:20
